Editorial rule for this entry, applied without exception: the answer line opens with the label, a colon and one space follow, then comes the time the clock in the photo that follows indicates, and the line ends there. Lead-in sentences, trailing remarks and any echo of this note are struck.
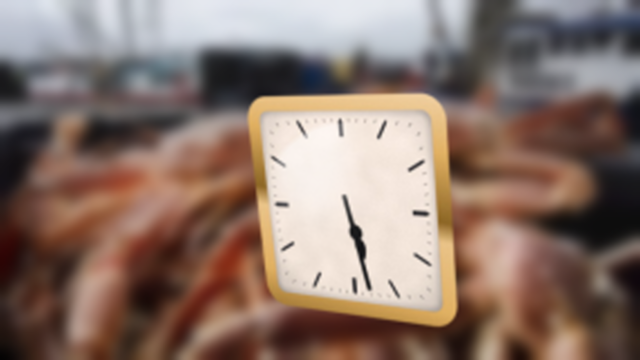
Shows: 5:28
